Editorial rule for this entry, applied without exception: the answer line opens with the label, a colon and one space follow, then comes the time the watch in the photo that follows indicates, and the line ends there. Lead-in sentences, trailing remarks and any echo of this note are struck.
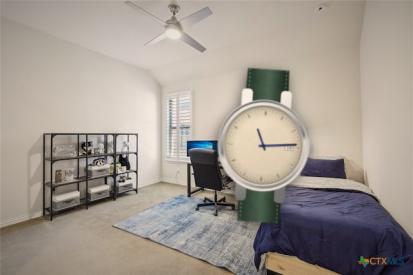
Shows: 11:14
